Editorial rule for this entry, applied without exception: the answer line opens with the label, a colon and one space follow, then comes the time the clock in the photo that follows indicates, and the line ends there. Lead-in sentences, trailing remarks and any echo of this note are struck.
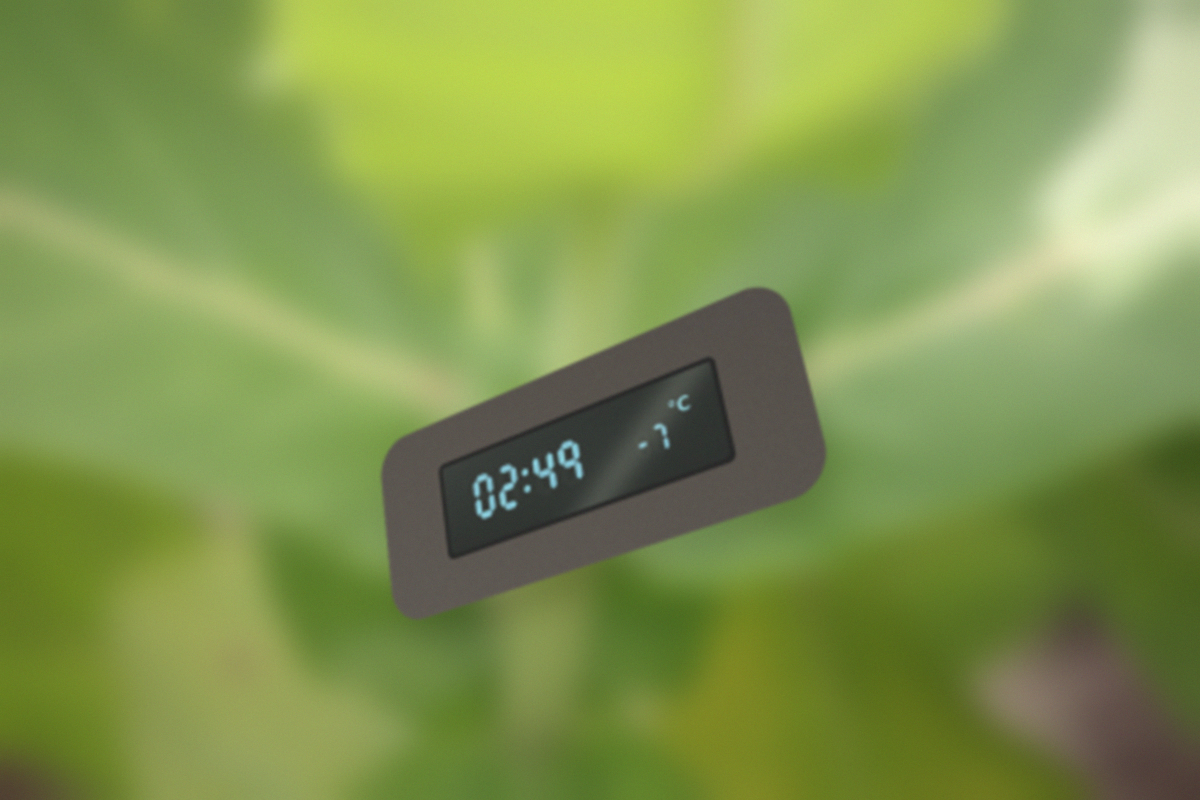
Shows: 2:49
